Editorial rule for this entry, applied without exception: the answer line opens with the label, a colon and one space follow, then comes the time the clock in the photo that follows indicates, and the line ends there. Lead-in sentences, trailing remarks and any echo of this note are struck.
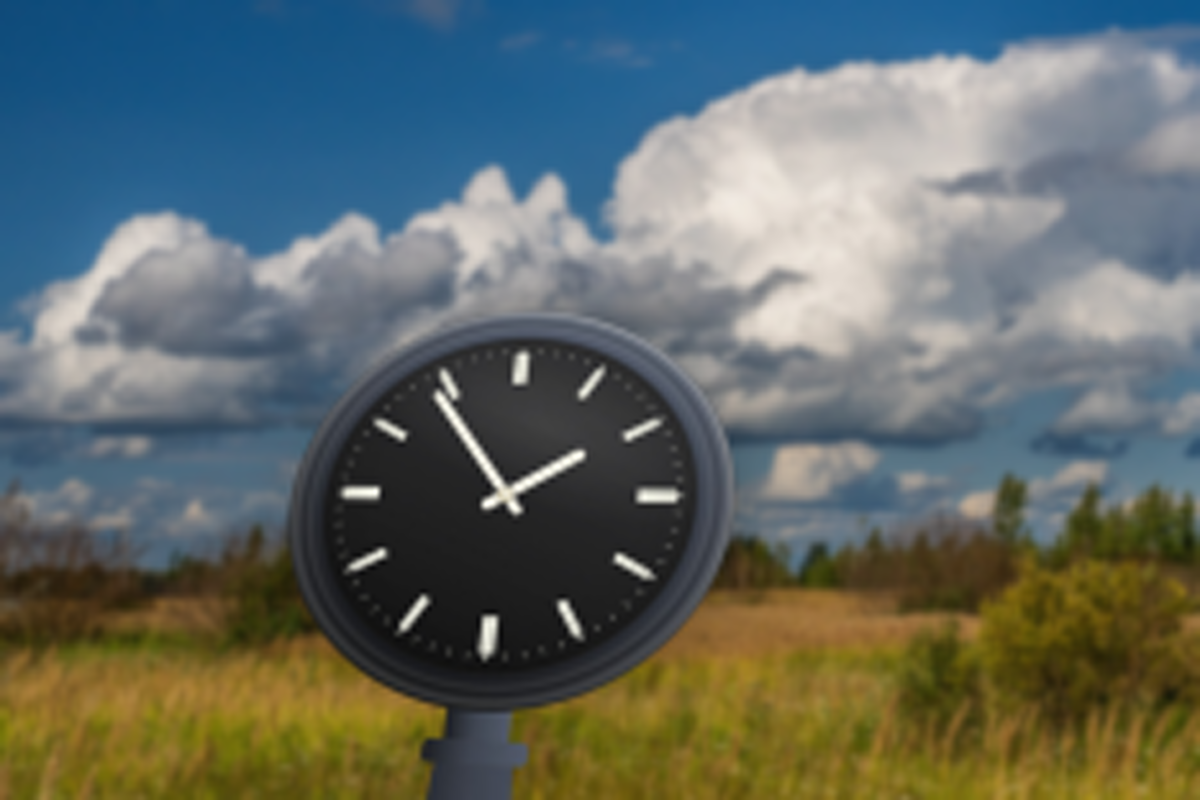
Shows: 1:54
